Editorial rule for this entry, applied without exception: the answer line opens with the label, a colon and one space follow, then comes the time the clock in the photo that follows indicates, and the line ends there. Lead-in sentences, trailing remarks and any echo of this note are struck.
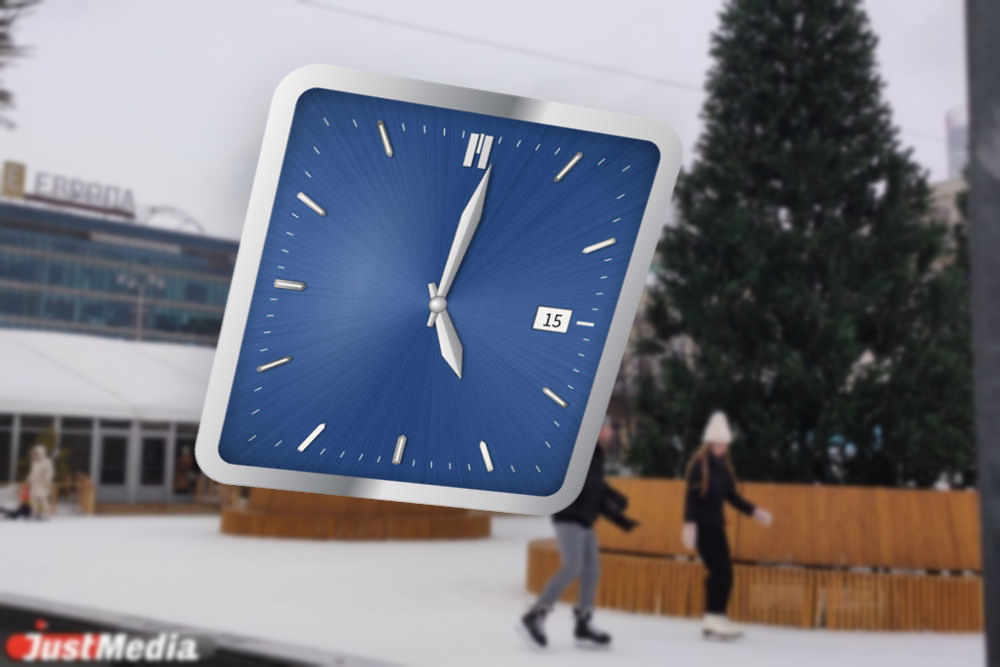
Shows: 5:01
